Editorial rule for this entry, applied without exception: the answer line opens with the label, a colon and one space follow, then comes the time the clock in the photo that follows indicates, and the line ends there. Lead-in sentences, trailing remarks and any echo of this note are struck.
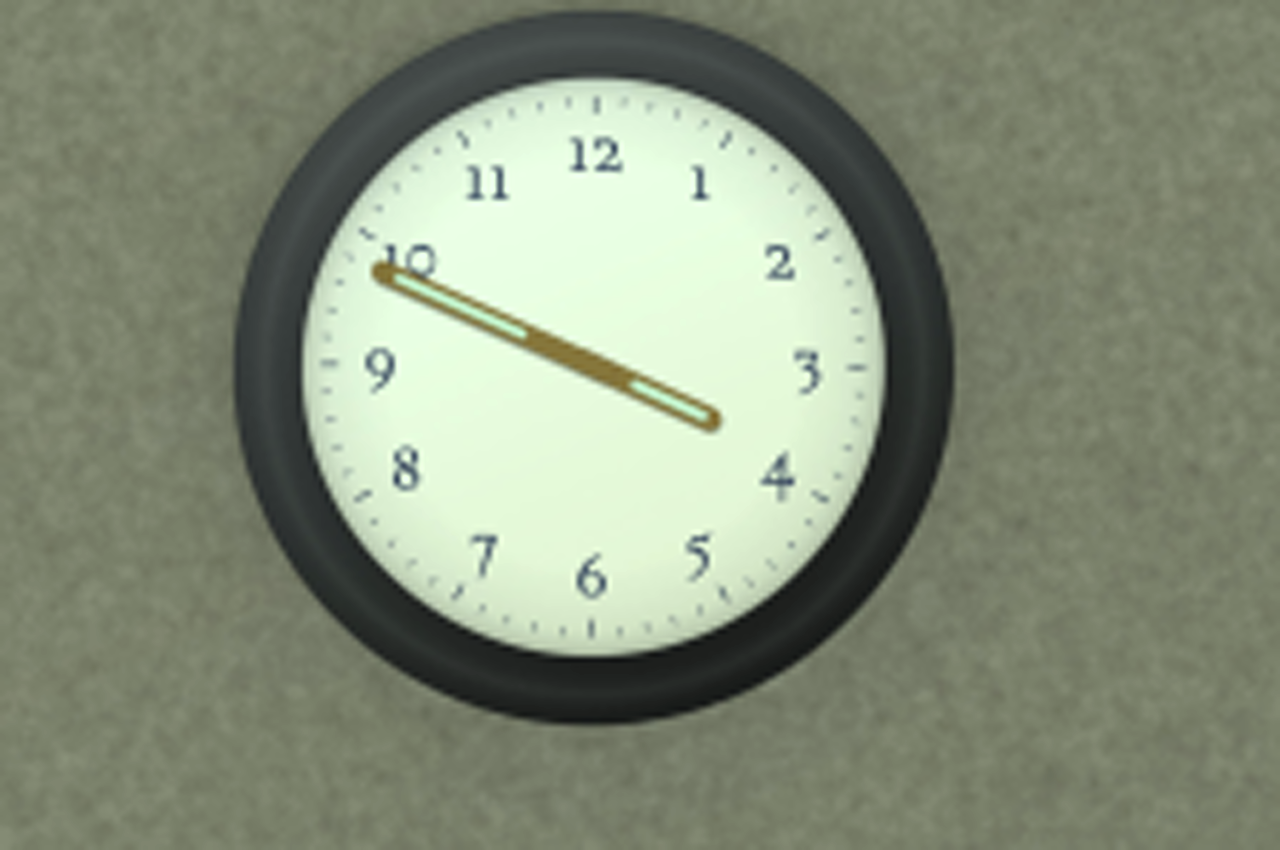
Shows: 3:49
